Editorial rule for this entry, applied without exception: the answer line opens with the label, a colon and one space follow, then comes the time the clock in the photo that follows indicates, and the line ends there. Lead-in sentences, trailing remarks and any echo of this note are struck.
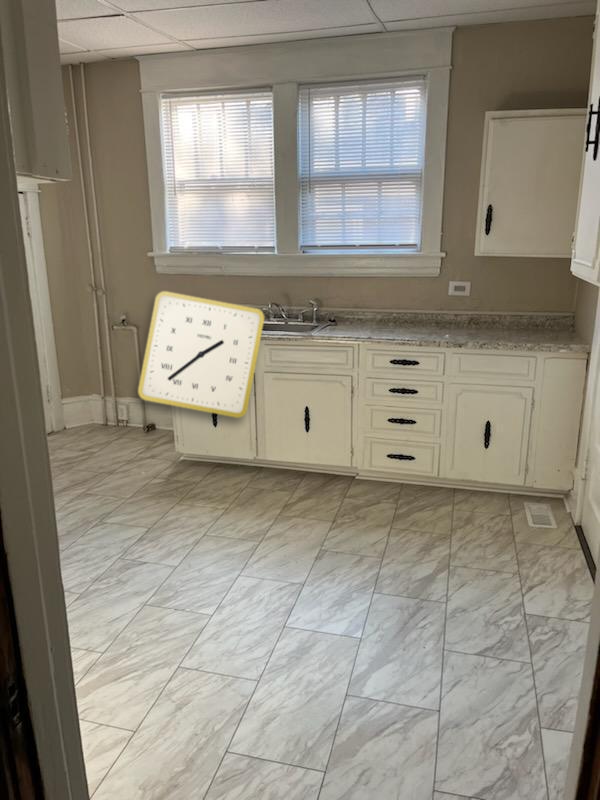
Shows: 1:37
